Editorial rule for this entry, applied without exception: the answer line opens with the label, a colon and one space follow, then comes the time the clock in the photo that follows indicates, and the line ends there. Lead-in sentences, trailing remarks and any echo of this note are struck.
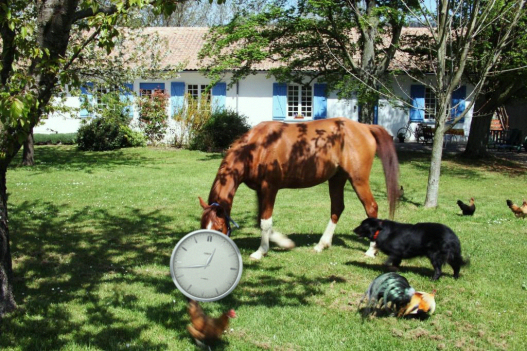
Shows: 12:43
